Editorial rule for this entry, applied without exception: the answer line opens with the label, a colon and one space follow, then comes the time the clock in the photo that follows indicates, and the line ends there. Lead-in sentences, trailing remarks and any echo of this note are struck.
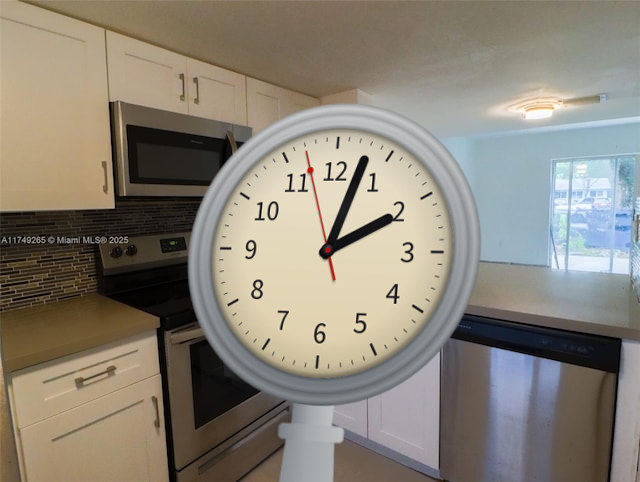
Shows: 2:02:57
